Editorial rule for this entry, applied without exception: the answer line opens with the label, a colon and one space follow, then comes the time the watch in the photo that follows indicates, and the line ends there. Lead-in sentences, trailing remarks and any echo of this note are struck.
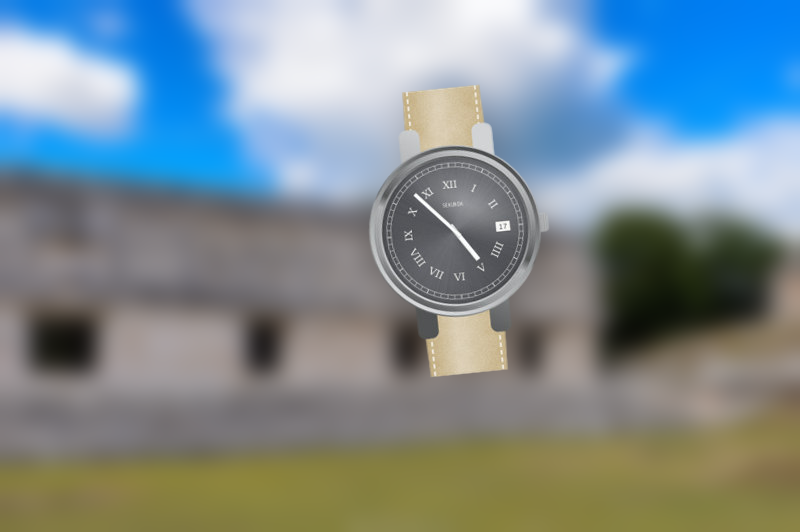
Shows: 4:53
